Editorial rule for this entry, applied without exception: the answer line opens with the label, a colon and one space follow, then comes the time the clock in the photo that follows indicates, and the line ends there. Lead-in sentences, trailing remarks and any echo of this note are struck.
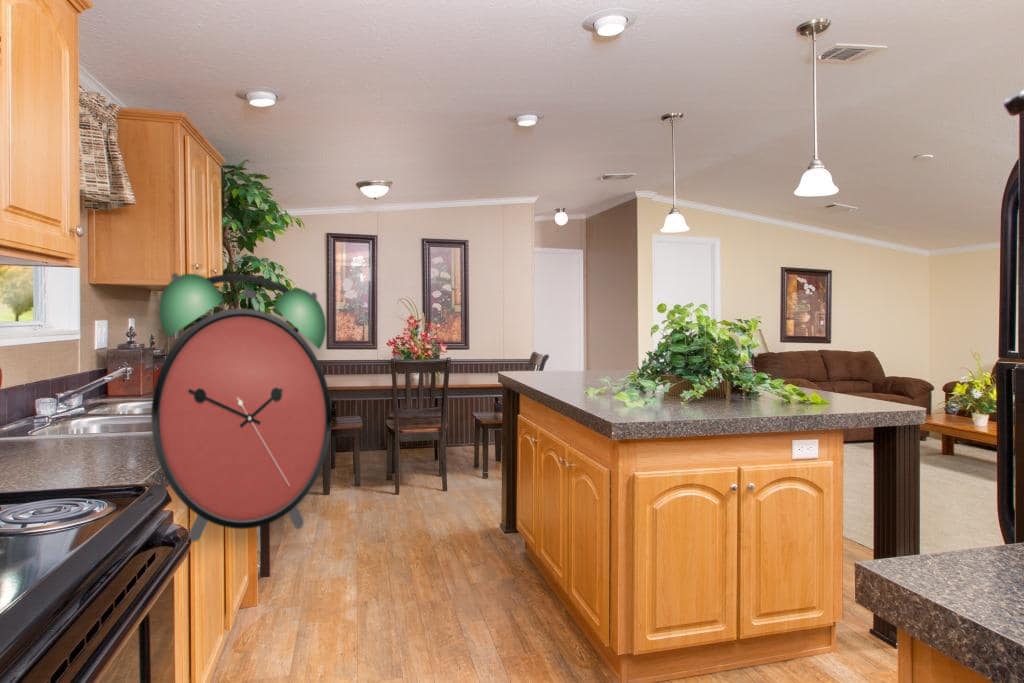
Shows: 1:48:24
